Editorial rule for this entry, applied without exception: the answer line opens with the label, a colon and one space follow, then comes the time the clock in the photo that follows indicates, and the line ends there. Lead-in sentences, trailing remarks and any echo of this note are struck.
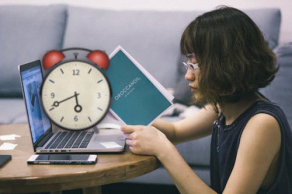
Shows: 5:41
